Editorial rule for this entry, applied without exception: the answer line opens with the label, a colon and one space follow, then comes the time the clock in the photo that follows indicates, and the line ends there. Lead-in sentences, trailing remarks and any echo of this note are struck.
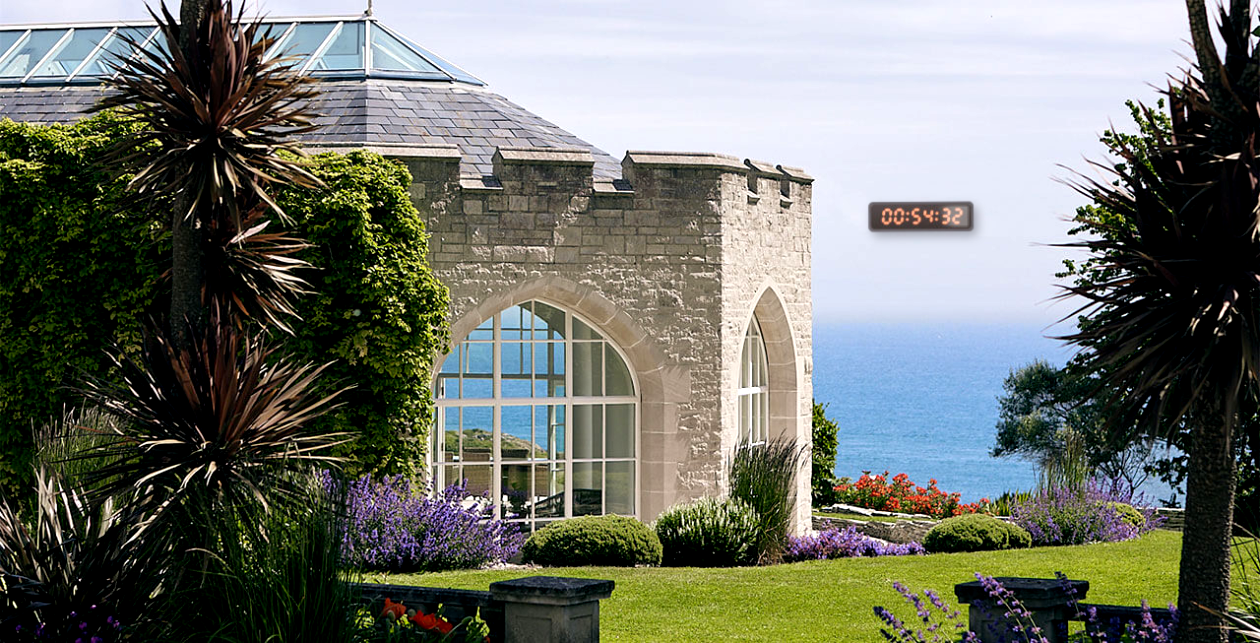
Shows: 0:54:32
